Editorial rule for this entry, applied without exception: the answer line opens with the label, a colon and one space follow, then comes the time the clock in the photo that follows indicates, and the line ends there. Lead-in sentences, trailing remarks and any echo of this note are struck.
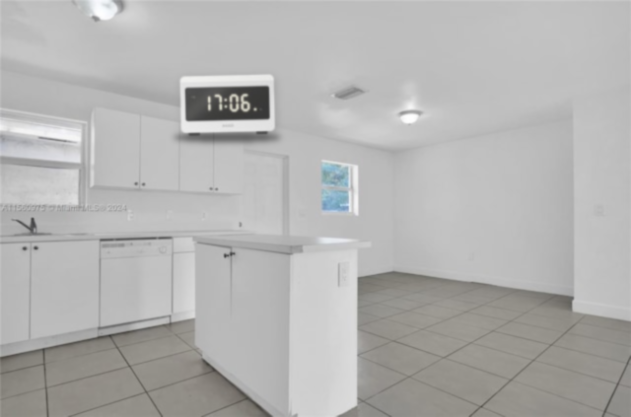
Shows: 17:06
